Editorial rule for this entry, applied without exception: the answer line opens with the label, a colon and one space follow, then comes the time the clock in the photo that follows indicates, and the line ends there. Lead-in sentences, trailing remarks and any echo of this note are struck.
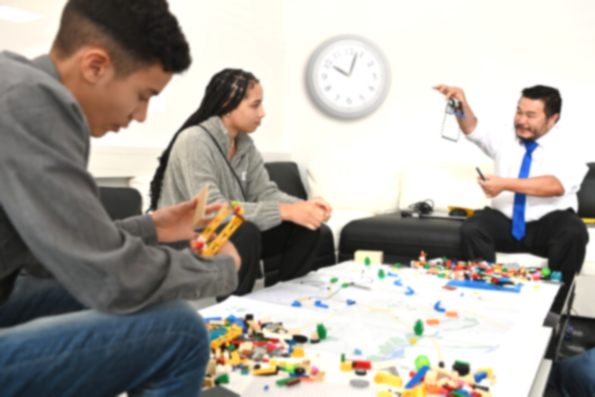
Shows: 10:03
